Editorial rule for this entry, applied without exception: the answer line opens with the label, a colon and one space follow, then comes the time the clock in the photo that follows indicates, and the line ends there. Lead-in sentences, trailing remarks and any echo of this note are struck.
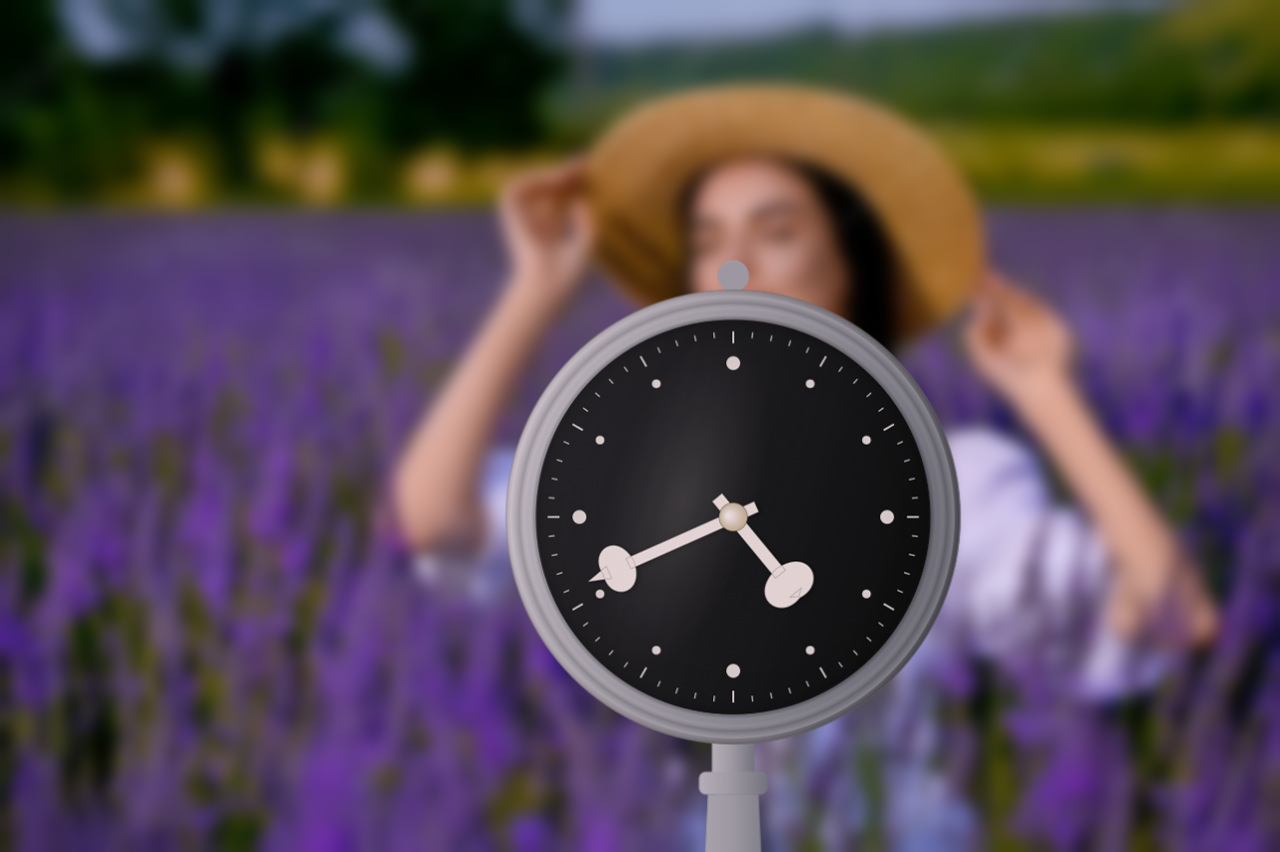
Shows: 4:41
